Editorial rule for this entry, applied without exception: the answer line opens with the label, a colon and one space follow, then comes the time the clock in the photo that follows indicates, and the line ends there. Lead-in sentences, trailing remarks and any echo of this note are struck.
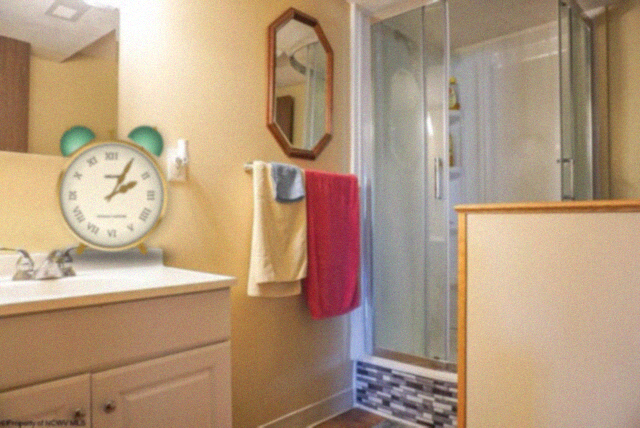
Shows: 2:05
